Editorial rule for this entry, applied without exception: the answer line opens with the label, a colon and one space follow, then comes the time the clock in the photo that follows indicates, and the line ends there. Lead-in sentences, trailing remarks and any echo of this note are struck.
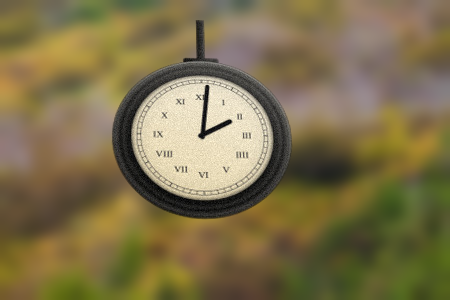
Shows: 2:01
